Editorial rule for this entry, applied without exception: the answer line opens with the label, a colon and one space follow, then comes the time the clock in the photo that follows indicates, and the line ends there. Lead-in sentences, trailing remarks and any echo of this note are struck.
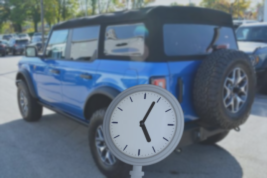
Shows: 5:04
